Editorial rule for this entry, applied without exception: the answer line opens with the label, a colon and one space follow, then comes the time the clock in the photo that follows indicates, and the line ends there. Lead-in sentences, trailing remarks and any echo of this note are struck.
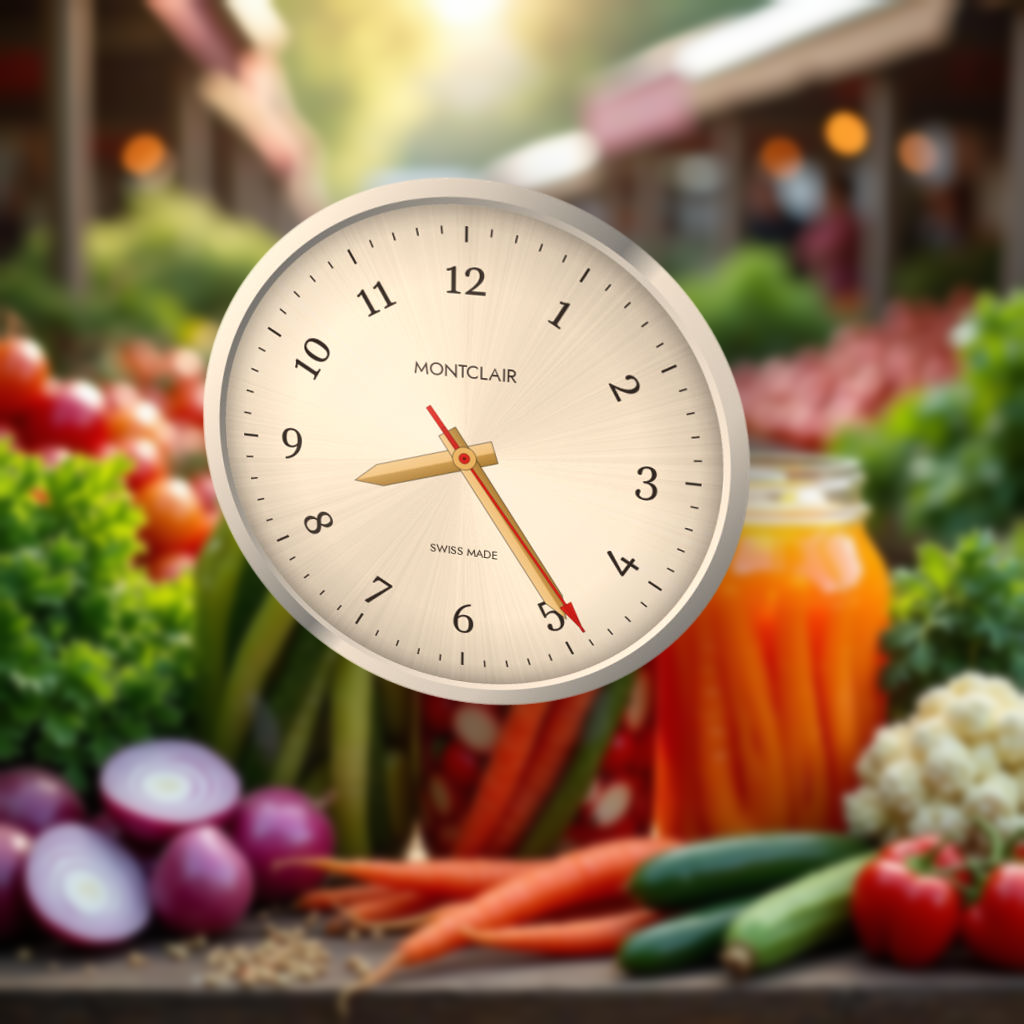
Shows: 8:24:24
